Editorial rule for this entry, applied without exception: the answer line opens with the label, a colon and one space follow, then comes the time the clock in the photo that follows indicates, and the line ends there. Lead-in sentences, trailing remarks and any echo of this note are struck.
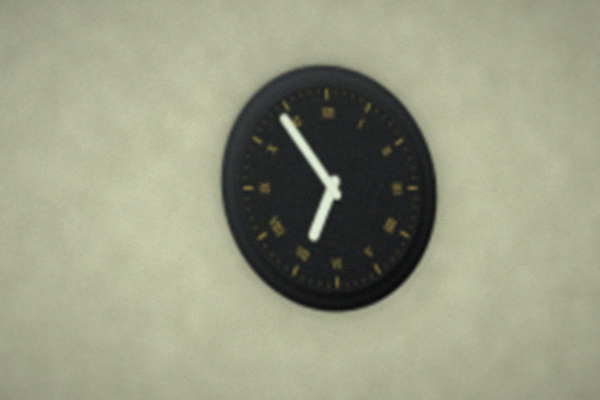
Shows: 6:54
